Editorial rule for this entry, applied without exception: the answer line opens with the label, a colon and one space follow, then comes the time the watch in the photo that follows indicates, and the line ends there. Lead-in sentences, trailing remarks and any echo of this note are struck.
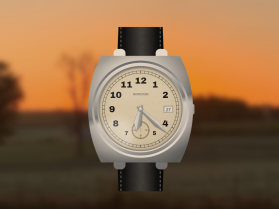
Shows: 6:22
